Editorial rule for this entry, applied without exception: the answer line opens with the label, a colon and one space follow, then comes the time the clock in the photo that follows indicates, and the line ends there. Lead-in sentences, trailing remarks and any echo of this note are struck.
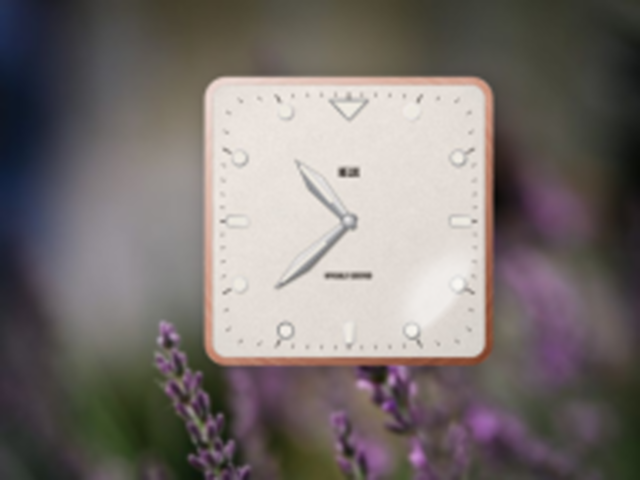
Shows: 10:38
